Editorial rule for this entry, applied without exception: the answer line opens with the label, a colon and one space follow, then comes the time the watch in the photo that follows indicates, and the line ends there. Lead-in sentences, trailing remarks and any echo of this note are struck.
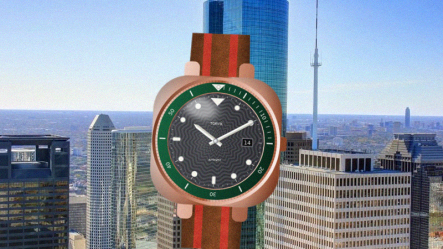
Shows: 10:10
